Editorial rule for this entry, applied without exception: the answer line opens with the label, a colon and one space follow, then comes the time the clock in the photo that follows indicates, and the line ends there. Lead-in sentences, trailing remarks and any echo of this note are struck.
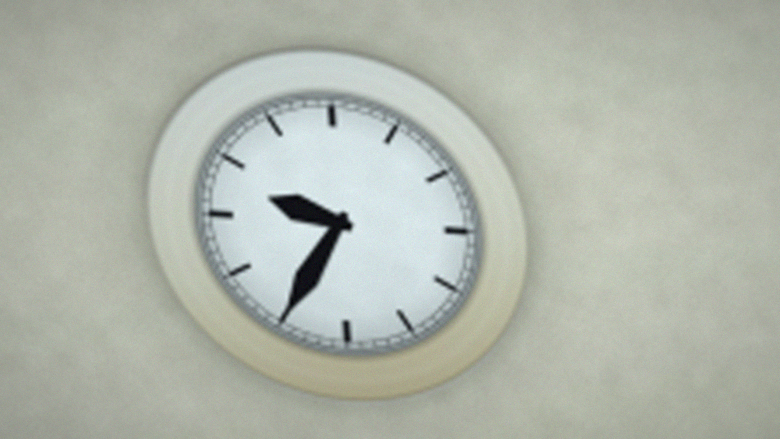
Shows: 9:35
